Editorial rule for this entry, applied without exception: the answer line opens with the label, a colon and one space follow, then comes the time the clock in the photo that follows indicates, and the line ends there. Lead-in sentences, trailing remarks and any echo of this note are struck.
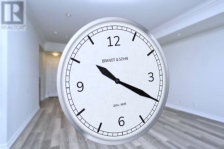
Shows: 10:20
